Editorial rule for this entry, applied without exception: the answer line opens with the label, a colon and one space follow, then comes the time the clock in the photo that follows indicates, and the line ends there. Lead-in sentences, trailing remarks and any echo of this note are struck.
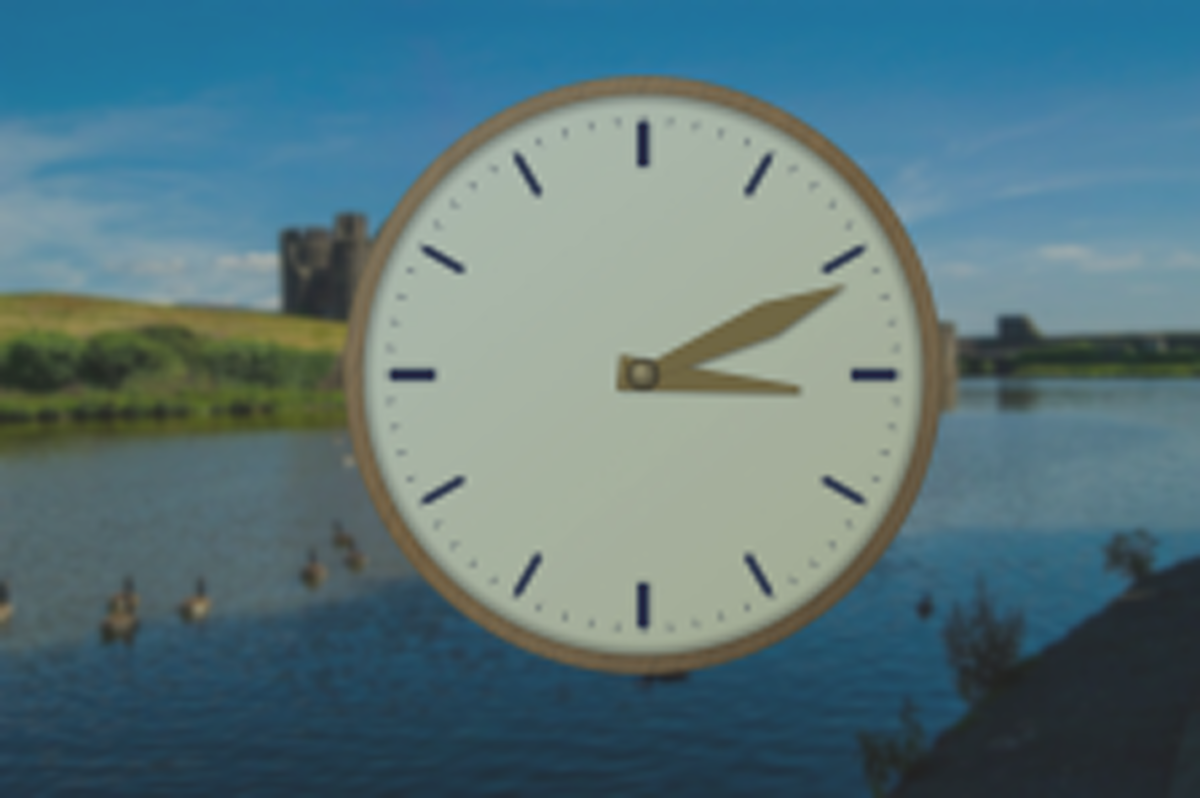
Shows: 3:11
